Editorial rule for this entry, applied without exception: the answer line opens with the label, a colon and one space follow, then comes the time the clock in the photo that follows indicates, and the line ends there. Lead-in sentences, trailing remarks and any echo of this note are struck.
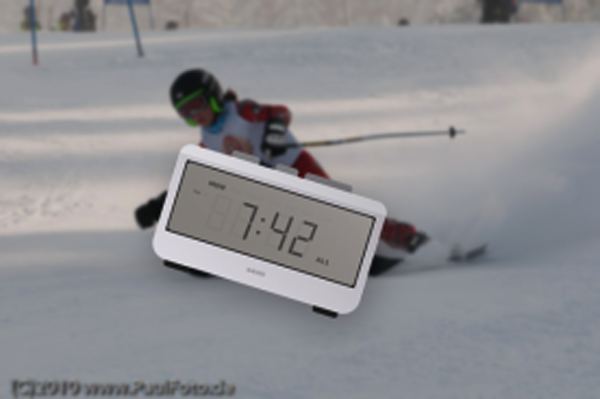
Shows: 7:42
